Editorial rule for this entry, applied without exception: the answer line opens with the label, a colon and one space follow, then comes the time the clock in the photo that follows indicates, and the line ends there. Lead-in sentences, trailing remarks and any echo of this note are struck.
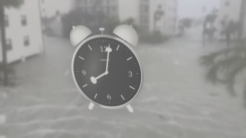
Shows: 8:02
